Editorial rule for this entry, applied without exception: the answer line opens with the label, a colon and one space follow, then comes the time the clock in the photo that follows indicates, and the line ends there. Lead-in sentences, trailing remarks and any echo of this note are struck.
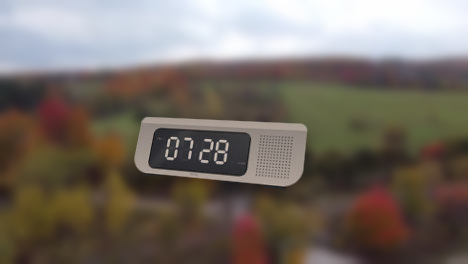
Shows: 7:28
